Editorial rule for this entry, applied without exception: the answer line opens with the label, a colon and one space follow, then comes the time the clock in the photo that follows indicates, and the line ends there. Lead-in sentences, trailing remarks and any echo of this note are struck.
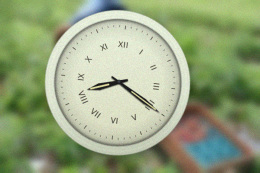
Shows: 8:20
